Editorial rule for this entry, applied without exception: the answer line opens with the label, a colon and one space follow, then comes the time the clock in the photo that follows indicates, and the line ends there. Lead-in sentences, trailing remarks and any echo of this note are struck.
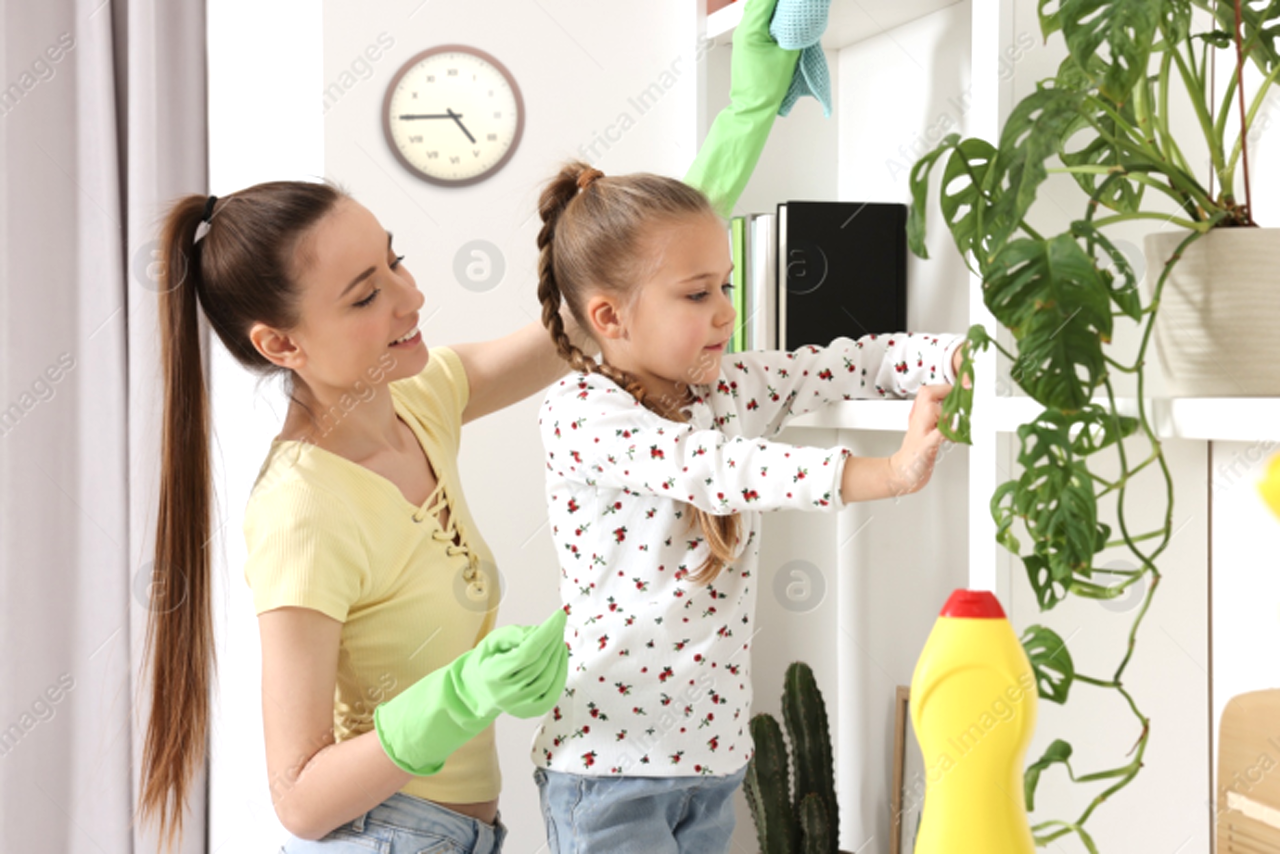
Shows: 4:45
